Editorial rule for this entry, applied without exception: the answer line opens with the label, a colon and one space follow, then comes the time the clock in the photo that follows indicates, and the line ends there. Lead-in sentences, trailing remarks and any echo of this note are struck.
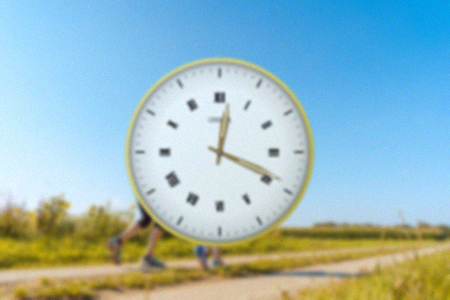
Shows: 12:19
